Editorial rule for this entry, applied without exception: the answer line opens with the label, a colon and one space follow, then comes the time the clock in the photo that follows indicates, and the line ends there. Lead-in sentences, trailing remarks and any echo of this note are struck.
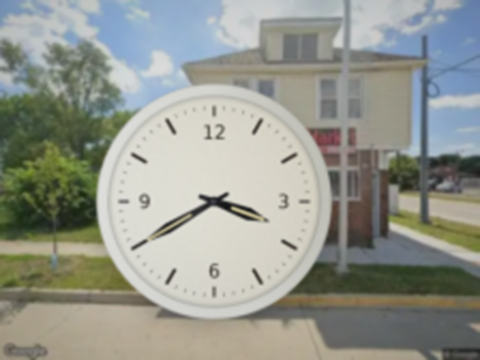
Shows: 3:40
